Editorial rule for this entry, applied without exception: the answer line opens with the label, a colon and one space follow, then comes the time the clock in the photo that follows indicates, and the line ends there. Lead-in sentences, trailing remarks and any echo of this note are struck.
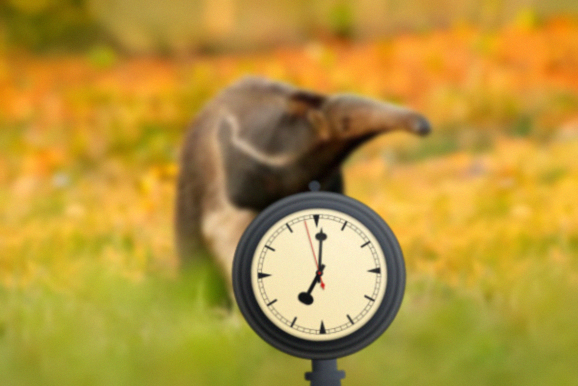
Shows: 7:00:58
